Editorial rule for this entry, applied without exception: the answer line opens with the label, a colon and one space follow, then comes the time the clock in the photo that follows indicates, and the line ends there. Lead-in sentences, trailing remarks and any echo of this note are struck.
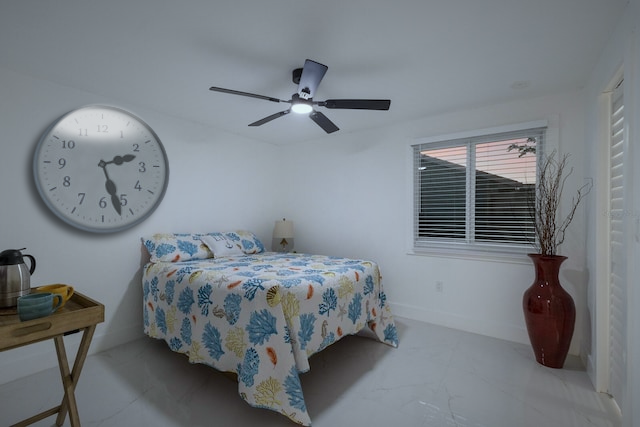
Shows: 2:27
